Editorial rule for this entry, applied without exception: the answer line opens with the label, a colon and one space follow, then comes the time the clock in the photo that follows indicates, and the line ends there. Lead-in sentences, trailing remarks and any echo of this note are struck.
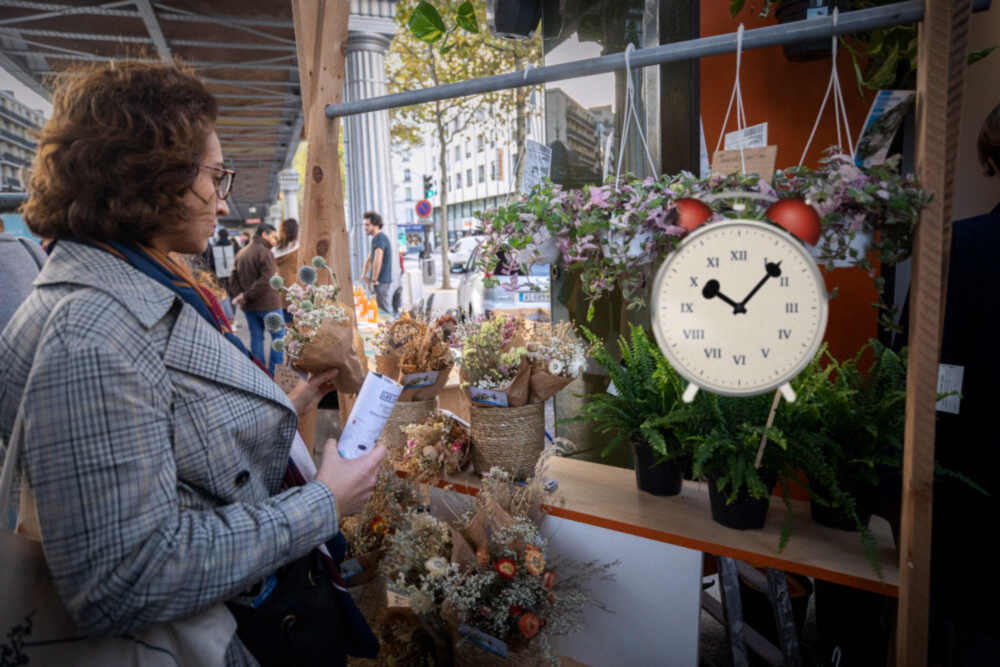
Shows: 10:07
